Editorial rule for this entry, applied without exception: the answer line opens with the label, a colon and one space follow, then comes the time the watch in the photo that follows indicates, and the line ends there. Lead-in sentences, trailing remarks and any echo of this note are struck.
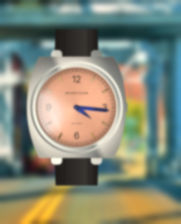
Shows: 4:16
